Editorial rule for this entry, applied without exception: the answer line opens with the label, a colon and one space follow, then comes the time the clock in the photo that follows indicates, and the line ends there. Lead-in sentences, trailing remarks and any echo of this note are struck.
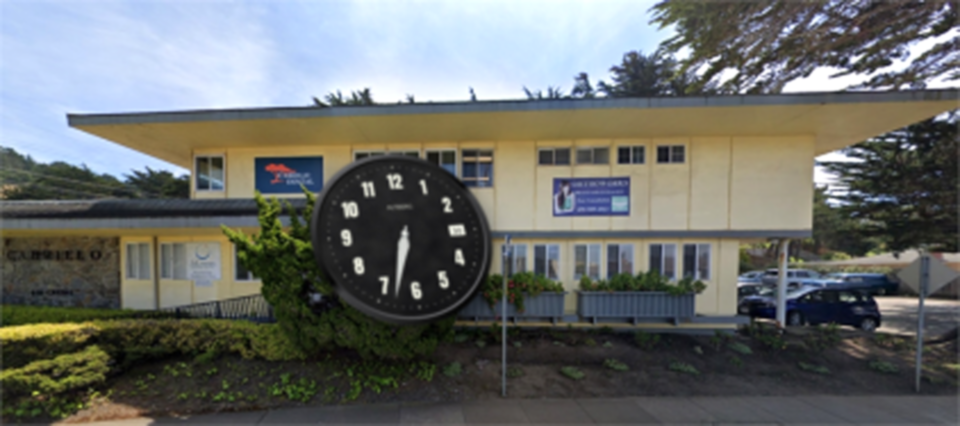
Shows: 6:33
